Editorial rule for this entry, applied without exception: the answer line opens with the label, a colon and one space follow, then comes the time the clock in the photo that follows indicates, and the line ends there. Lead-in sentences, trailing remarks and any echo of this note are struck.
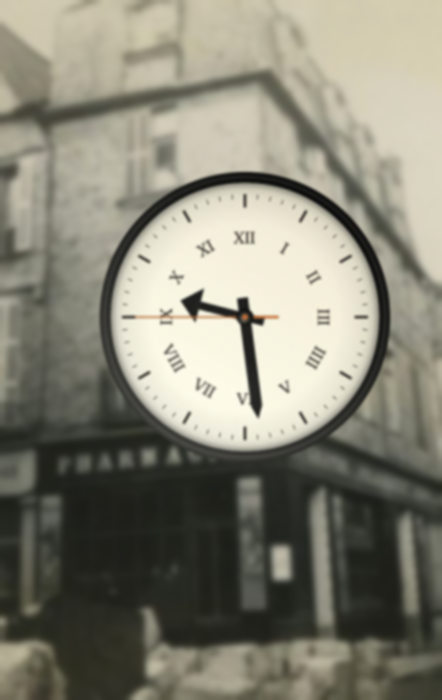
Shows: 9:28:45
